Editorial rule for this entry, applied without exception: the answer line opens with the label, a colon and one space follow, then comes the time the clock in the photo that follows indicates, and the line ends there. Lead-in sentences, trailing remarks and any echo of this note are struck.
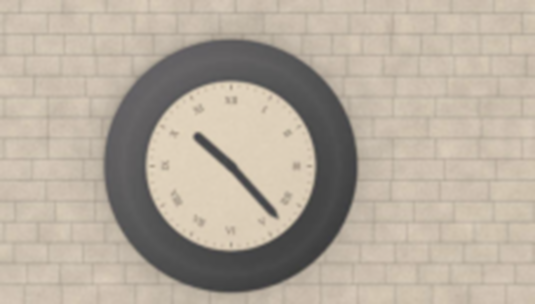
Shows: 10:23
